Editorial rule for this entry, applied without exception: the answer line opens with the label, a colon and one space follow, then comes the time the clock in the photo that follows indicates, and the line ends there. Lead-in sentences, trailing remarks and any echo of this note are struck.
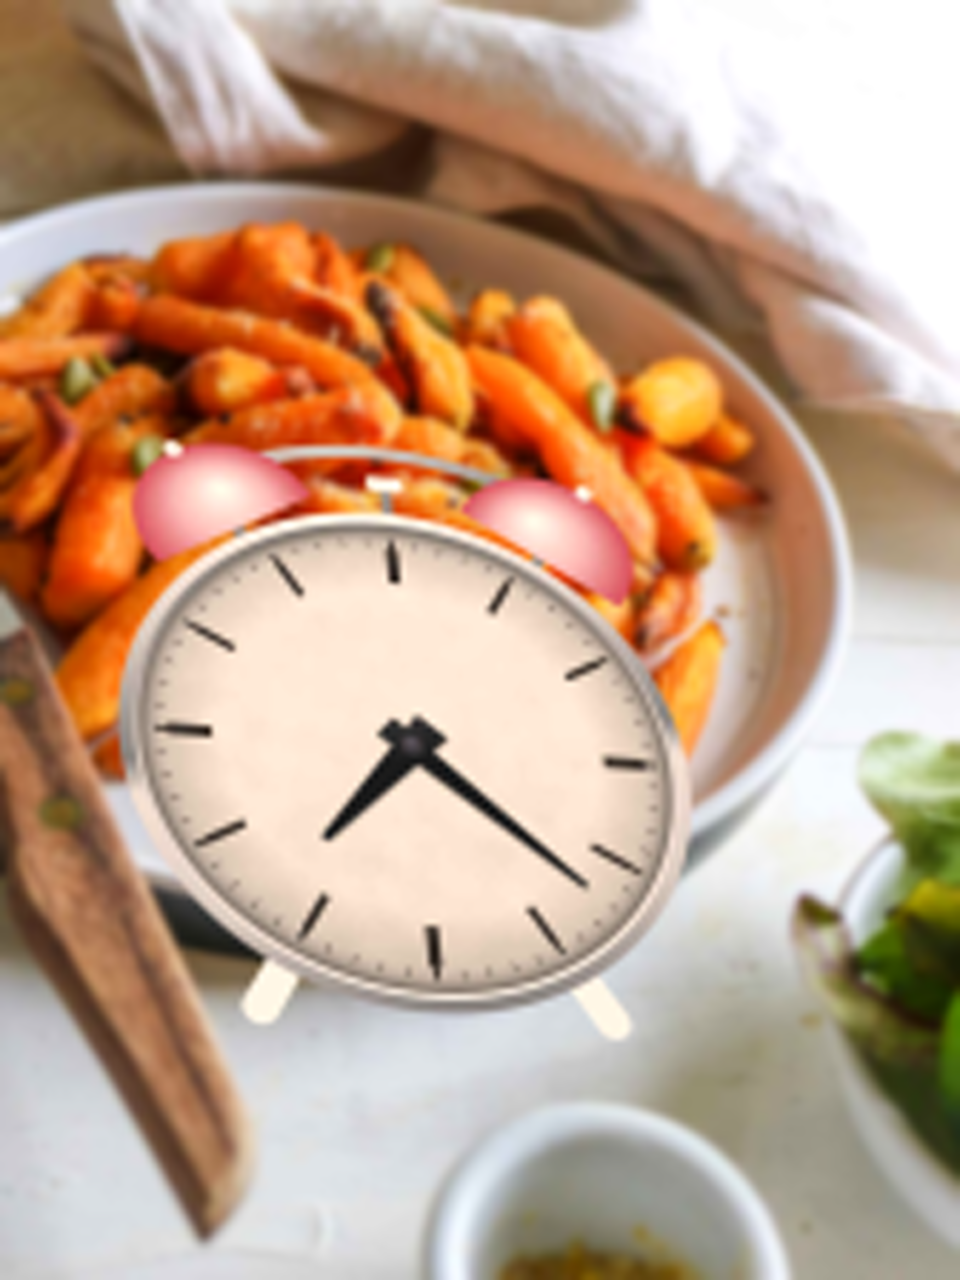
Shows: 7:22
